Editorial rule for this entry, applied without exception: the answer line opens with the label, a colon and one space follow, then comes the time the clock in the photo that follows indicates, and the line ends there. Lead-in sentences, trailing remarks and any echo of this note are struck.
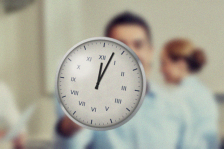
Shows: 12:03
